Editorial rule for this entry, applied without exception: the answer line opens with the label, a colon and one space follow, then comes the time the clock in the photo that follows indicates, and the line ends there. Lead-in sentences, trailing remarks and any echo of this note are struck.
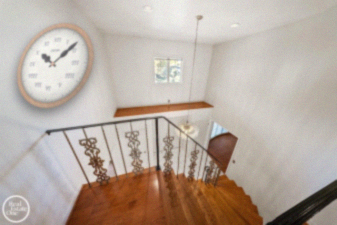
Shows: 10:08
